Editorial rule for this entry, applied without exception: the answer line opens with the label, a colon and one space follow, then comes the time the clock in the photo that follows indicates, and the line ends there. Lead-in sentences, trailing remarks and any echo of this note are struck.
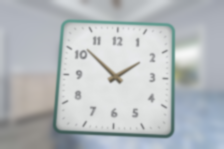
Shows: 1:52
